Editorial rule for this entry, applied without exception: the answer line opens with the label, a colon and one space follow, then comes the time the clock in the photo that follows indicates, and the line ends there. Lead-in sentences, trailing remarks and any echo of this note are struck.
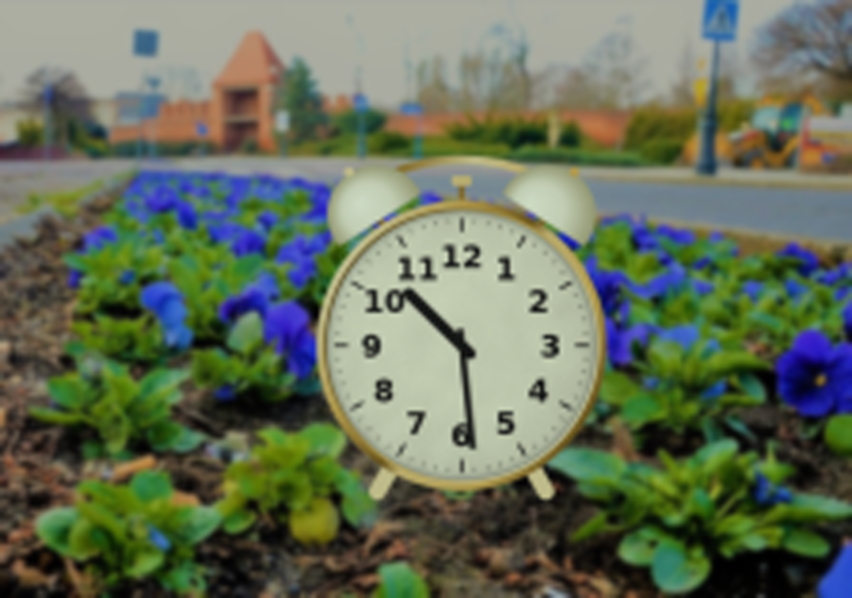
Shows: 10:29
